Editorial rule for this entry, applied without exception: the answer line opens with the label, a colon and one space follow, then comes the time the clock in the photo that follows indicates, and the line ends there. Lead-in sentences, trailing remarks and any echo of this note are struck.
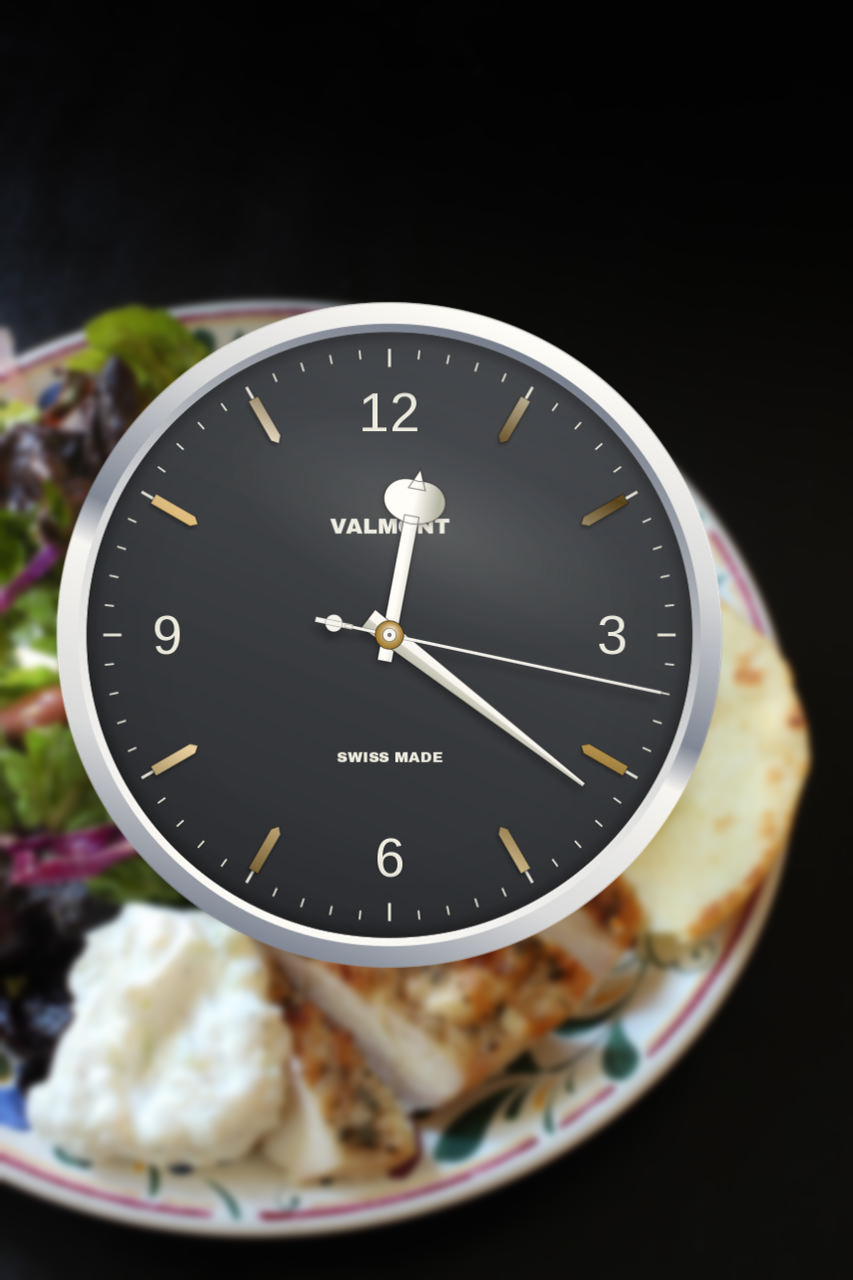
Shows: 12:21:17
